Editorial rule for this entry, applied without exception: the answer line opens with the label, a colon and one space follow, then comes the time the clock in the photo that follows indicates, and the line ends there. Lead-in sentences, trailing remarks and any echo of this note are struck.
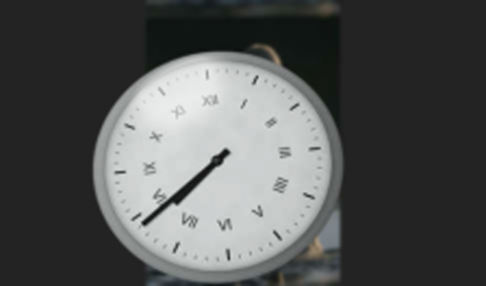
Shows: 7:39
